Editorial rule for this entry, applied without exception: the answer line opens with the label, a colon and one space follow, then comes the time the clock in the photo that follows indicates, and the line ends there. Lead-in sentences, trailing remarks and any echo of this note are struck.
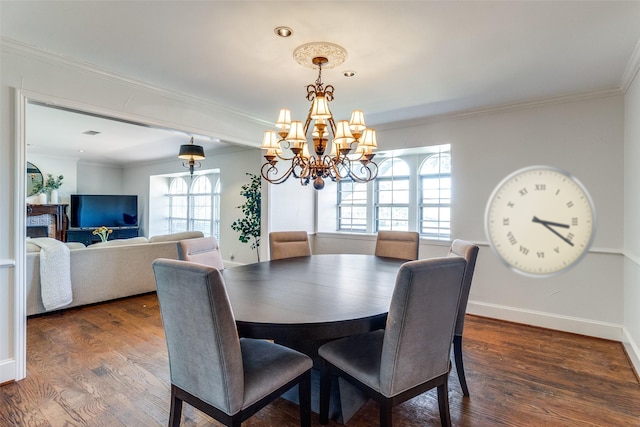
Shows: 3:21
